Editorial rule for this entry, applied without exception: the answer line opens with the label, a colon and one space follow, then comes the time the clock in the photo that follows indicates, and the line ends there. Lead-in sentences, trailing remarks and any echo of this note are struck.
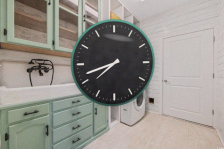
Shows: 7:42
